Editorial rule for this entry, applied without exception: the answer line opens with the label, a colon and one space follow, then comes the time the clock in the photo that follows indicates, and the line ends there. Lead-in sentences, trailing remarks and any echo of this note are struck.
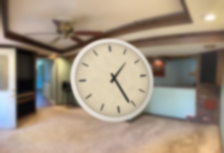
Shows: 1:26
